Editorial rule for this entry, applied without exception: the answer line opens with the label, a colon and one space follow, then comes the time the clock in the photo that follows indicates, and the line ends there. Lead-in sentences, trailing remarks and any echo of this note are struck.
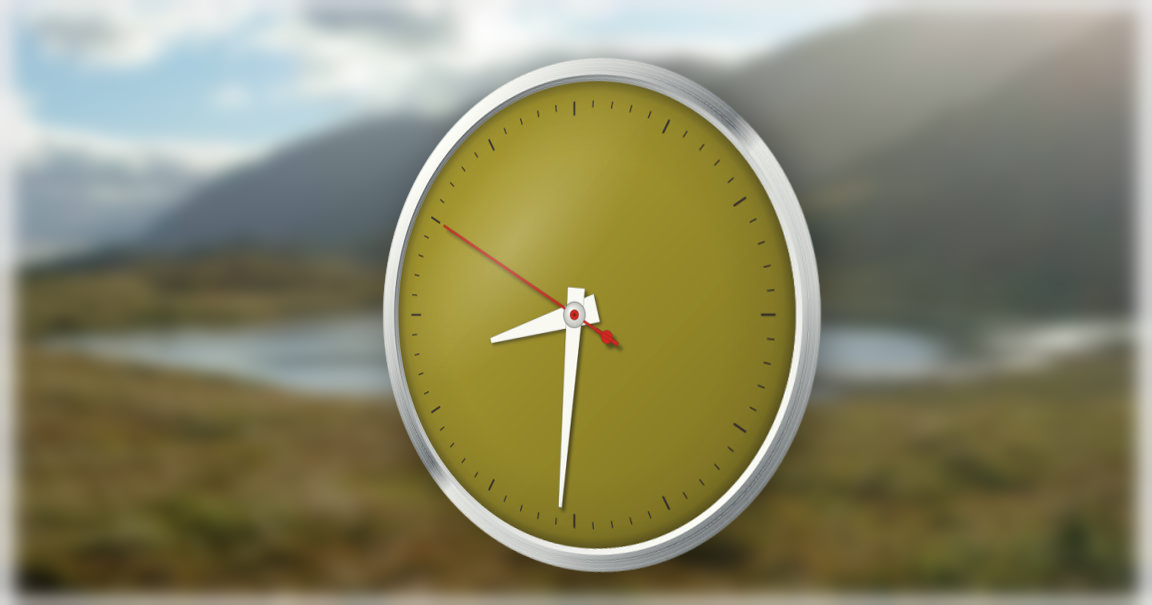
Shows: 8:30:50
